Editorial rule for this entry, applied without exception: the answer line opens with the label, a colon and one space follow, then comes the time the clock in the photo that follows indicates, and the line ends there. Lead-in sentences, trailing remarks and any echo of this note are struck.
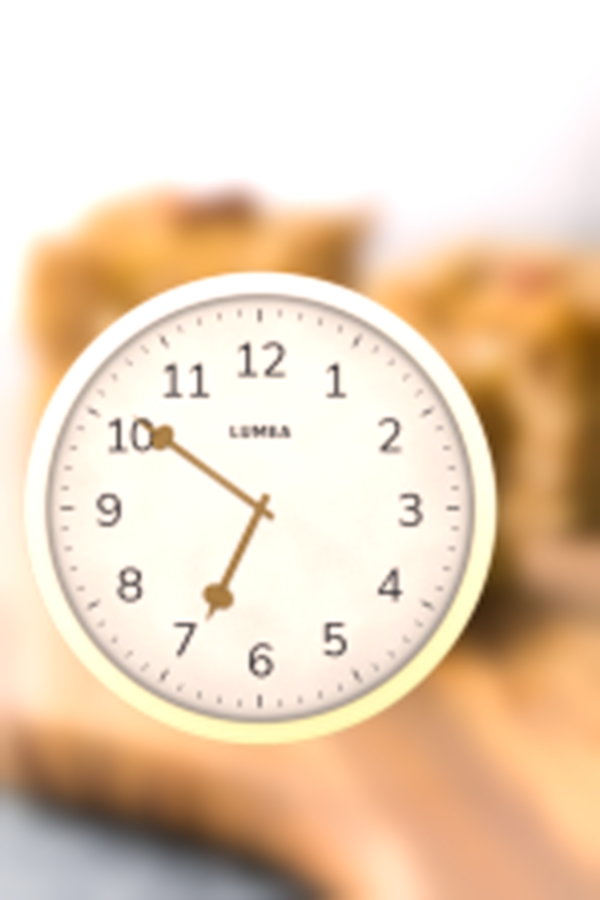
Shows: 6:51
